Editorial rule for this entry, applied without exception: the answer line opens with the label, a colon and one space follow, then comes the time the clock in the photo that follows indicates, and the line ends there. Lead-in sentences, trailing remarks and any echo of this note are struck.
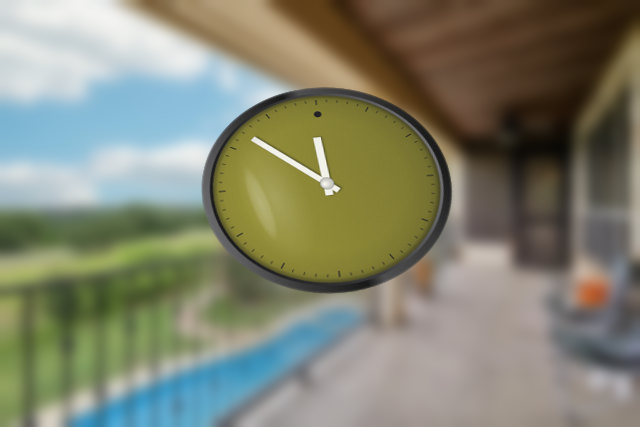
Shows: 11:52
